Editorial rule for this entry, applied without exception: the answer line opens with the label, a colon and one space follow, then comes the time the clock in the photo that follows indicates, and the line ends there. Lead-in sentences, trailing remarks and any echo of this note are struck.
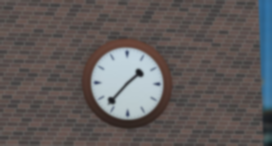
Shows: 1:37
